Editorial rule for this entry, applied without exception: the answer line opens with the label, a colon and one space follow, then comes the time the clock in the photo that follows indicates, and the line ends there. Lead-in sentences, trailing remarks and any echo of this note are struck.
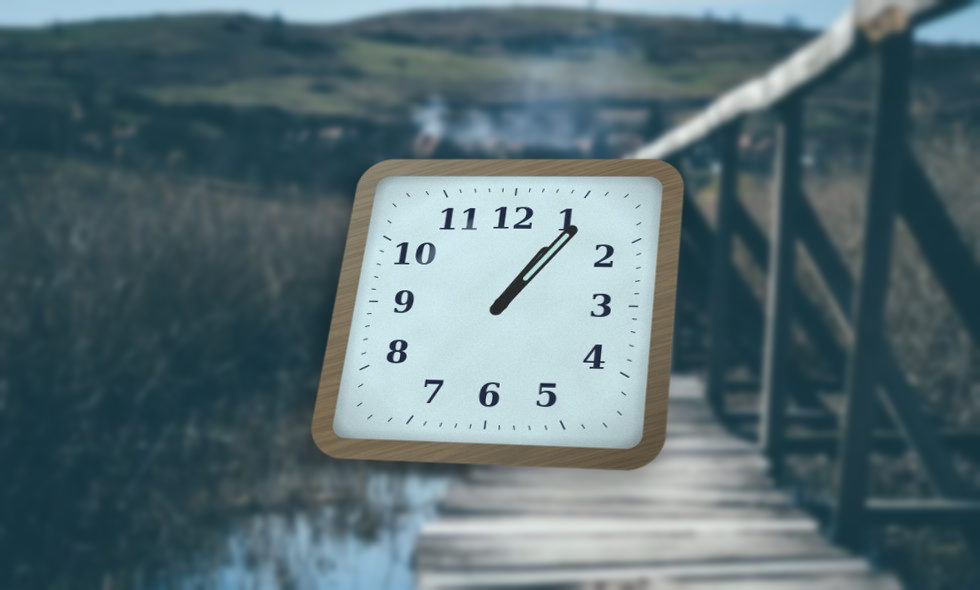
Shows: 1:06
